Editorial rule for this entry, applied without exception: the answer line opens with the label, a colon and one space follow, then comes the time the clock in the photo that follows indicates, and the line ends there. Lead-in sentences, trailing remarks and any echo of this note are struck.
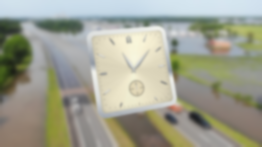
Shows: 11:08
